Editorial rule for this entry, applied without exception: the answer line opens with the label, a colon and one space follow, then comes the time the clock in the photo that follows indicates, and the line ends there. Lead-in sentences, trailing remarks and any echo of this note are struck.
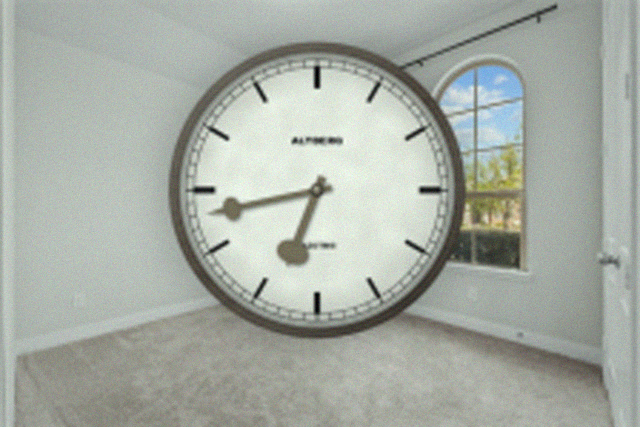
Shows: 6:43
